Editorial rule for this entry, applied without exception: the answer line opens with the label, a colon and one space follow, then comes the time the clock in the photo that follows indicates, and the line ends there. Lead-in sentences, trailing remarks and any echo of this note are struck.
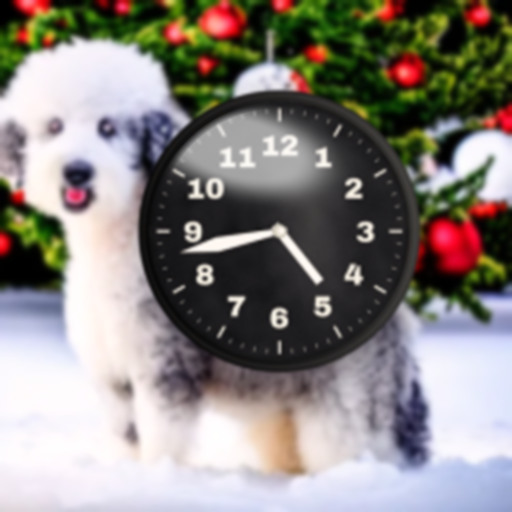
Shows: 4:43
